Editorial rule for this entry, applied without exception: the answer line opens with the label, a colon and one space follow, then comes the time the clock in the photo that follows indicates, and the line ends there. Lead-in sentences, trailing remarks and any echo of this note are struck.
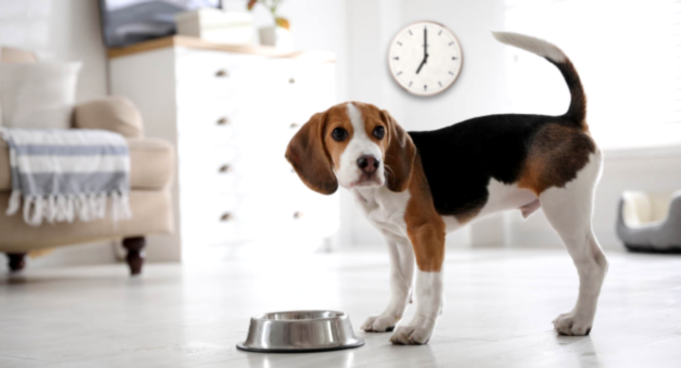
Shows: 7:00
